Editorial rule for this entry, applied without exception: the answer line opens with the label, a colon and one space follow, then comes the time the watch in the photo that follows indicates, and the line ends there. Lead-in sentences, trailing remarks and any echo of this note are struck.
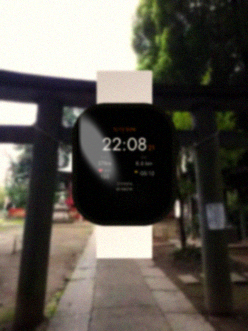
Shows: 22:08
